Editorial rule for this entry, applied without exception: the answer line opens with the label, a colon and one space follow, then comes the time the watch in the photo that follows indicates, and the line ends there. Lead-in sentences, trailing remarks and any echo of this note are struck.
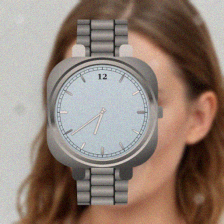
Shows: 6:39
